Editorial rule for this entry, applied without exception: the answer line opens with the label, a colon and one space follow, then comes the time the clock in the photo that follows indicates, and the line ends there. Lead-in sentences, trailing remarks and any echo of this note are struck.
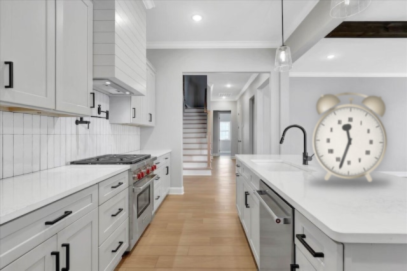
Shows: 11:33
